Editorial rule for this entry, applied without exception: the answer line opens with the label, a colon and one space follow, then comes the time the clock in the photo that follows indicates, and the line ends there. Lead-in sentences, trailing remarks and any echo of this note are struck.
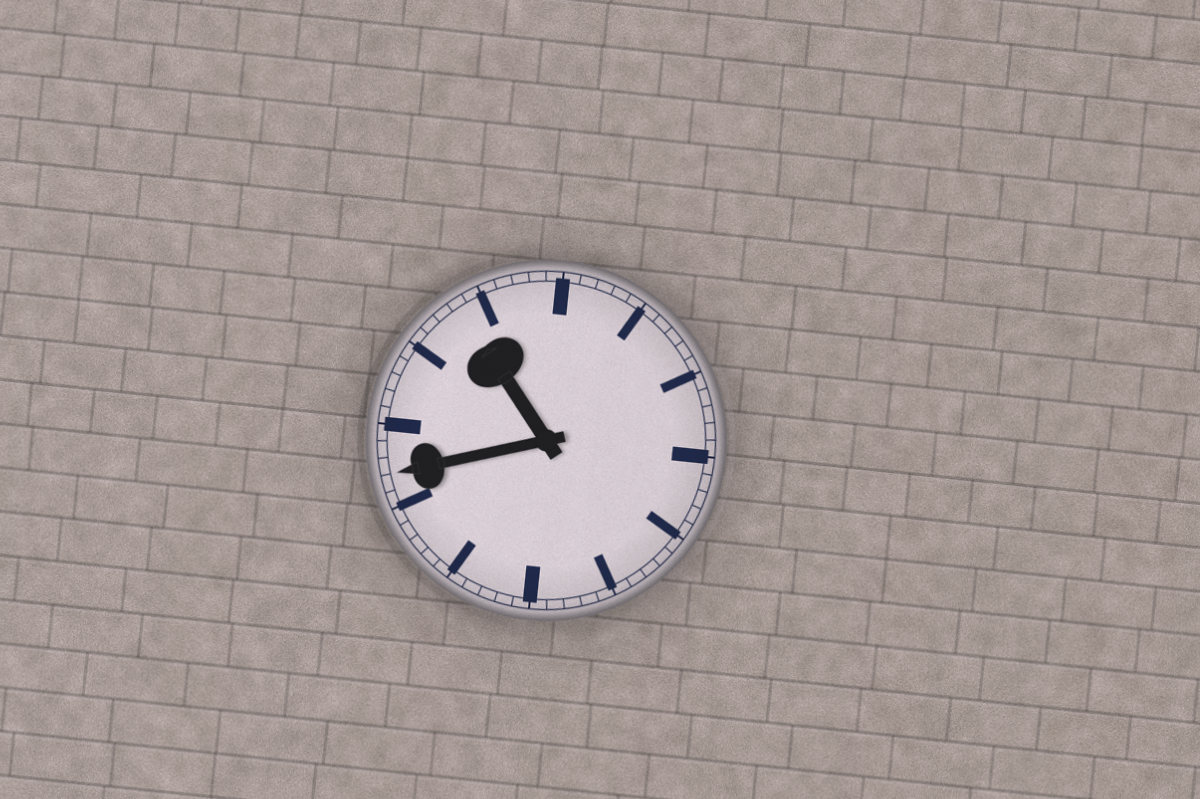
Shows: 10:42
